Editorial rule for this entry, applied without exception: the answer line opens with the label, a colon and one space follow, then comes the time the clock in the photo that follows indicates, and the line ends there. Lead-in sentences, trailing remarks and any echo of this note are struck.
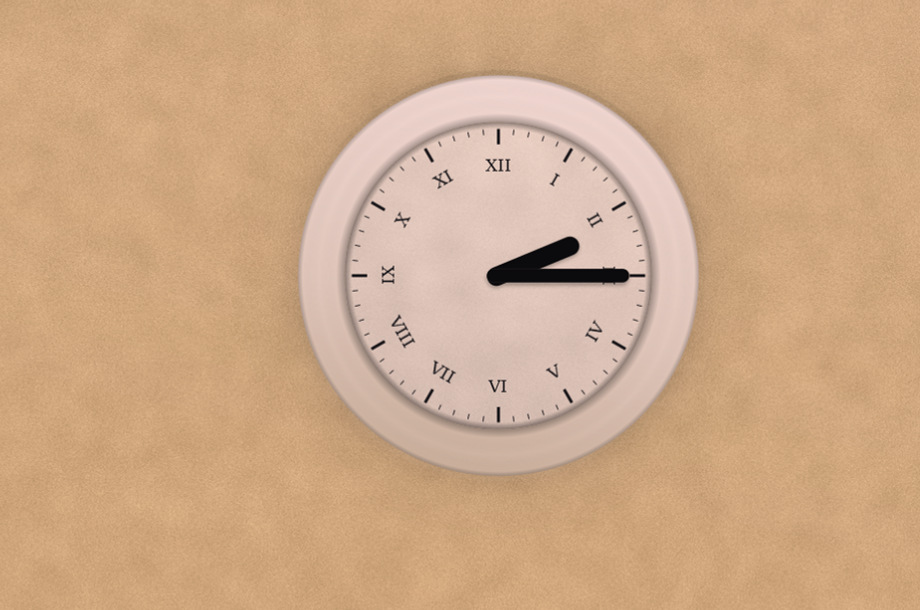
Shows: 2:15
